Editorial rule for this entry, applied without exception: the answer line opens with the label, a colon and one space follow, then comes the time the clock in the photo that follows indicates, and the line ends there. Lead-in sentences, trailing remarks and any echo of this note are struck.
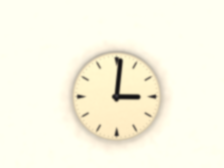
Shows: 3:01
